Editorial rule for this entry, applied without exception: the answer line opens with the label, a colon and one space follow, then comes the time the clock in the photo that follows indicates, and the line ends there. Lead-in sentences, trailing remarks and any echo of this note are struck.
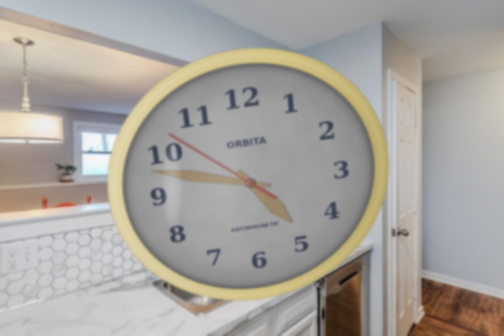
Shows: 4:47:52
